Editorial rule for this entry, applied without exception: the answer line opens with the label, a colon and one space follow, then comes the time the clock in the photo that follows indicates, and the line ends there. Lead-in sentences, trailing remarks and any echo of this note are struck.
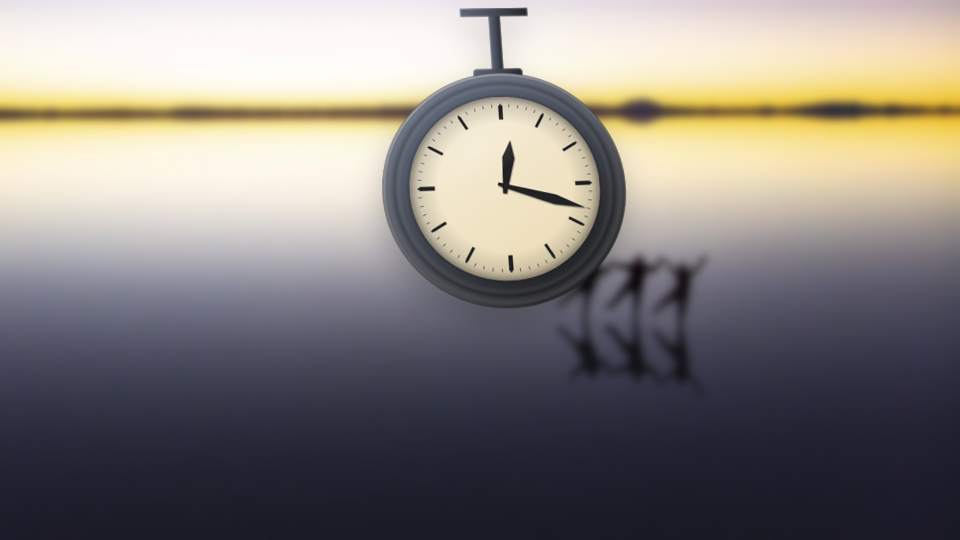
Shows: 12:18
